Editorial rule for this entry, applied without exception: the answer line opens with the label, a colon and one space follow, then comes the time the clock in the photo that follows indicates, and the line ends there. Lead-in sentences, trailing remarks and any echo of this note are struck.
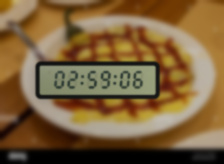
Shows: 2:59:06
